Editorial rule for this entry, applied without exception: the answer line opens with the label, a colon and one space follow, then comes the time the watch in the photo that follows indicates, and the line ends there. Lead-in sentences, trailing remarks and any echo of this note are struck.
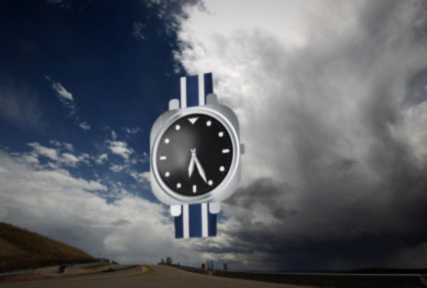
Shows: 6:26
